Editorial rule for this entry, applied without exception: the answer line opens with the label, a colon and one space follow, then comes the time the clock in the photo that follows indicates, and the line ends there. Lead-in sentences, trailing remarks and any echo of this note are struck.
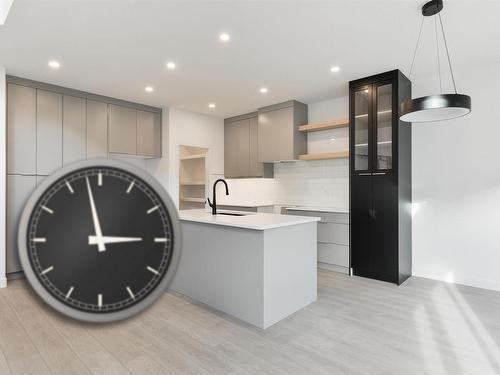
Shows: 2:58
